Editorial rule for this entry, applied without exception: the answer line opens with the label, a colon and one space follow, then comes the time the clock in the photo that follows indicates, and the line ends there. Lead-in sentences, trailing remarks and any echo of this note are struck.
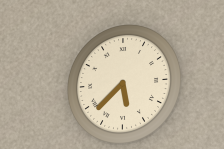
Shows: 5:38
